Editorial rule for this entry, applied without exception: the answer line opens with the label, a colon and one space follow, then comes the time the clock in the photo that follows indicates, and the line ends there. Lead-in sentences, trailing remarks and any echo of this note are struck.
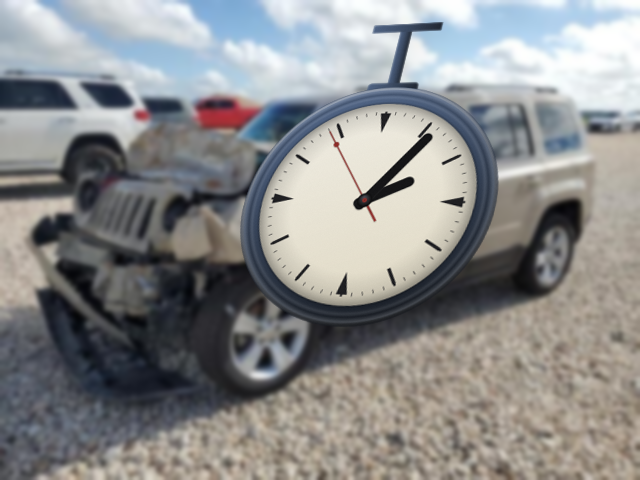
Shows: 2:05:54
